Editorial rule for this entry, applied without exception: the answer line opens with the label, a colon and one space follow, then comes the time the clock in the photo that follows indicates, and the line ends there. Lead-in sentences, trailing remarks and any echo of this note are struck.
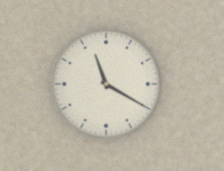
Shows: 11:20
